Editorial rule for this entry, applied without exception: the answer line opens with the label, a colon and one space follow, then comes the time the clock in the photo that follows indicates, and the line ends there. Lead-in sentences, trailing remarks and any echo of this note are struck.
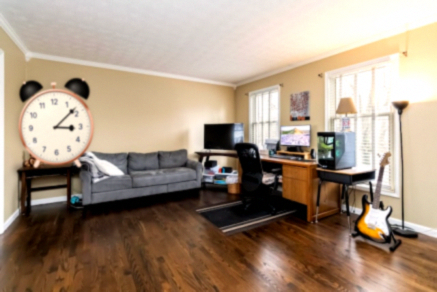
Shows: 3:08
